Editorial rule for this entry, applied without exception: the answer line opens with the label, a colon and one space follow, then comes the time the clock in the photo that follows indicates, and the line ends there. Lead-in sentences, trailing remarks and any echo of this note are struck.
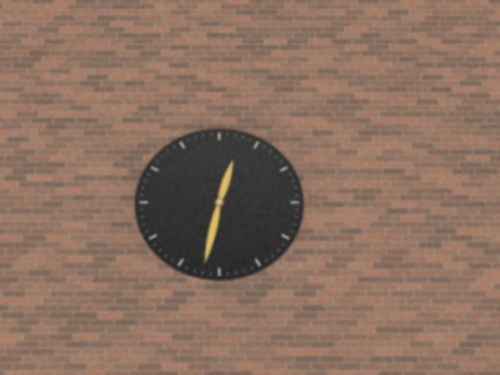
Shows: 12:32
